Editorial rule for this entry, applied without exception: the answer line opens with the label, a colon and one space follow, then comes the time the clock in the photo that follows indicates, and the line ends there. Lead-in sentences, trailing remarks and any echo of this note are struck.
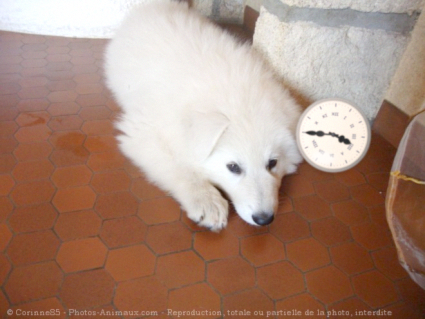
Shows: 3:45
